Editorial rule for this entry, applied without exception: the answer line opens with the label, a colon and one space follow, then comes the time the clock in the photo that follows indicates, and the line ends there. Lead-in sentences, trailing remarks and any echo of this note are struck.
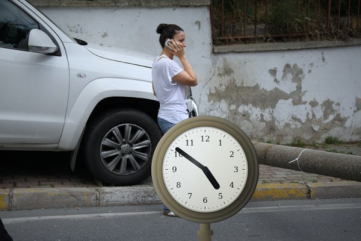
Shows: 4:51
